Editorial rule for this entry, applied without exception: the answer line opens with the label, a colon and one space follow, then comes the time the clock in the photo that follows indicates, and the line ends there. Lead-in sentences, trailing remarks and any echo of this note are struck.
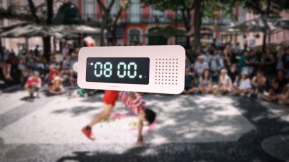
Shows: 8:00
